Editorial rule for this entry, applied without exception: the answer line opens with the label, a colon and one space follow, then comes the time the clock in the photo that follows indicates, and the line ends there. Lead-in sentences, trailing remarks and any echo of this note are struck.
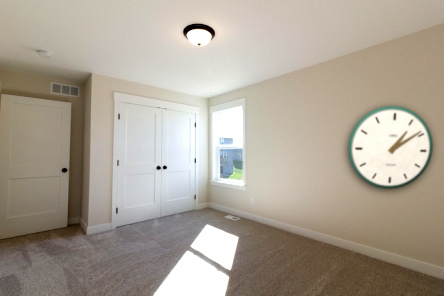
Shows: 1:09
